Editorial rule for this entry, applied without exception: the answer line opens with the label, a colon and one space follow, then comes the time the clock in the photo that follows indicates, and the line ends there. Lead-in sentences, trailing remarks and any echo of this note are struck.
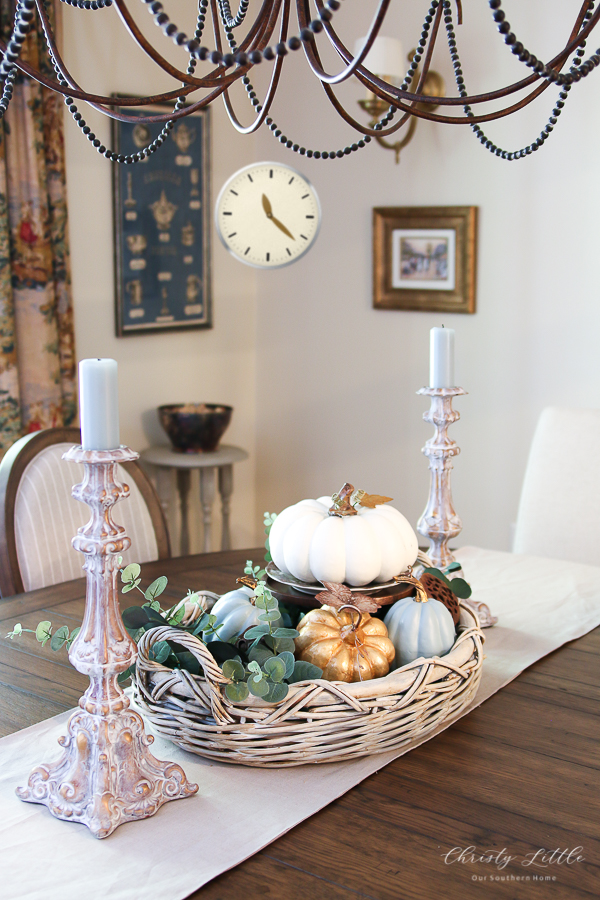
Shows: 11:22
